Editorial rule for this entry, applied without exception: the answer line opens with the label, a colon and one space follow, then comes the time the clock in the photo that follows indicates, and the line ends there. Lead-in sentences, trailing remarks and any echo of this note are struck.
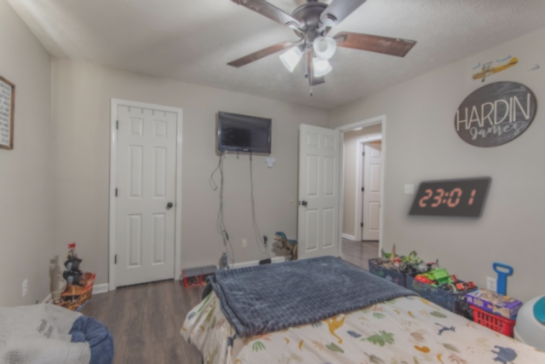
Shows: 23:01
